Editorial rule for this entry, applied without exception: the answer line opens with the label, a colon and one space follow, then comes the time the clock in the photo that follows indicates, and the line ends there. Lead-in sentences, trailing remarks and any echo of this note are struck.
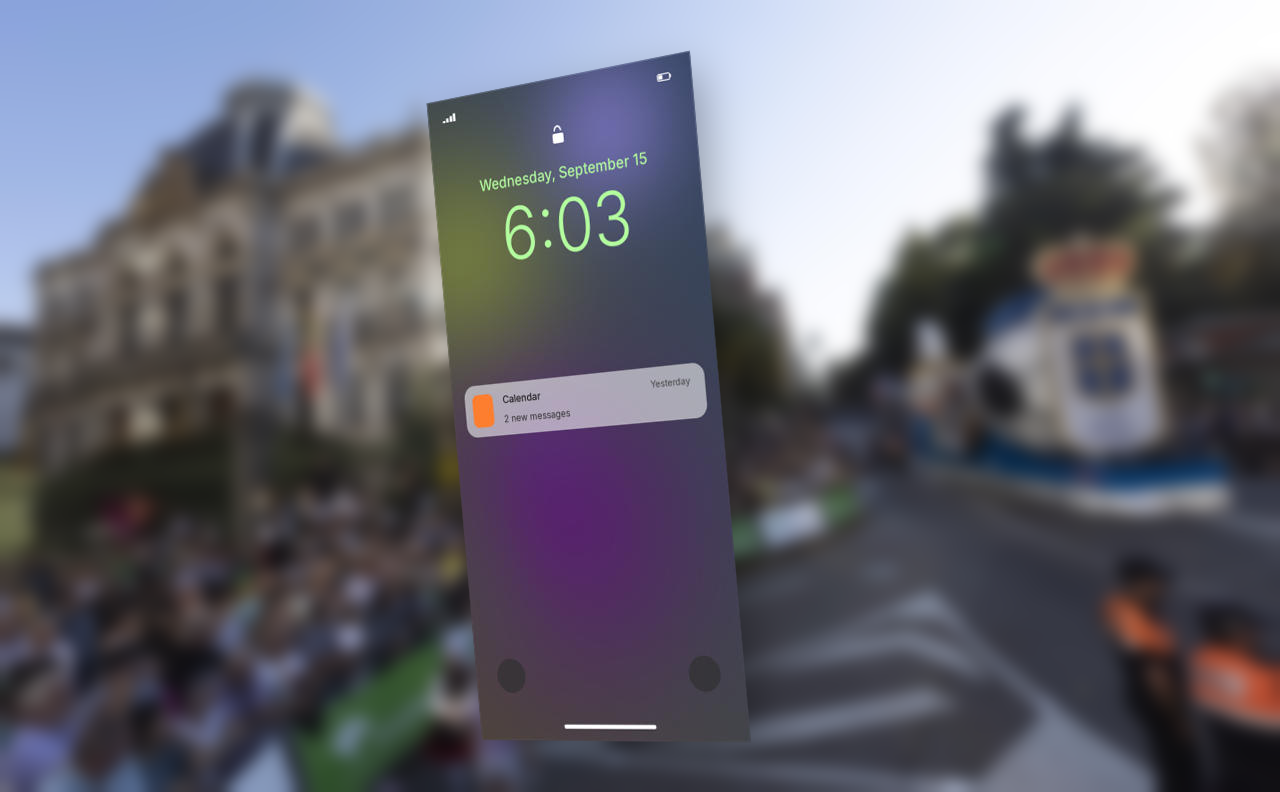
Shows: 6:03
